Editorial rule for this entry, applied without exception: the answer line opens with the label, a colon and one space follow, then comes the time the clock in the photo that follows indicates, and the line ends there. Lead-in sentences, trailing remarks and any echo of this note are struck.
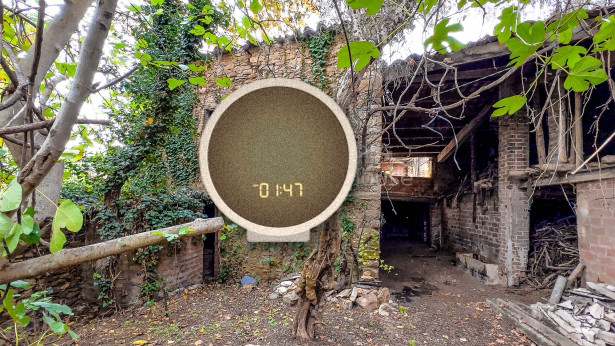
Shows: 1:47
